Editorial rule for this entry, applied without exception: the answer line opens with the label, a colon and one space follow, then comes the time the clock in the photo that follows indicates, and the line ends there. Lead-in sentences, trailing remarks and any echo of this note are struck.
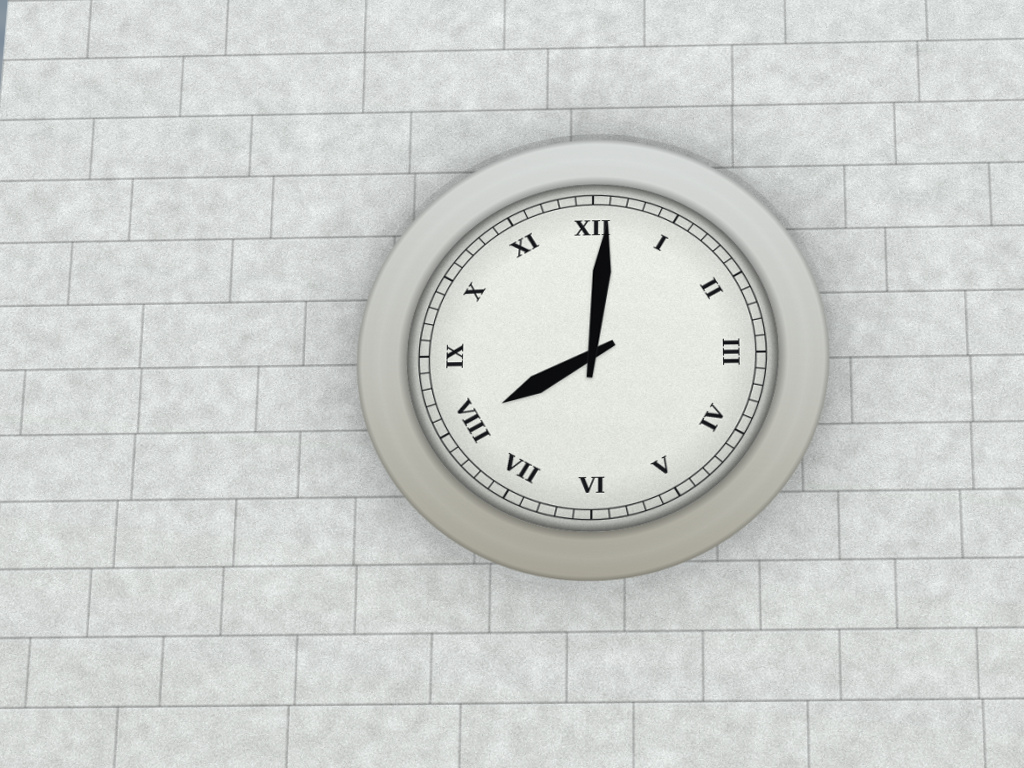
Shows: 8:01
